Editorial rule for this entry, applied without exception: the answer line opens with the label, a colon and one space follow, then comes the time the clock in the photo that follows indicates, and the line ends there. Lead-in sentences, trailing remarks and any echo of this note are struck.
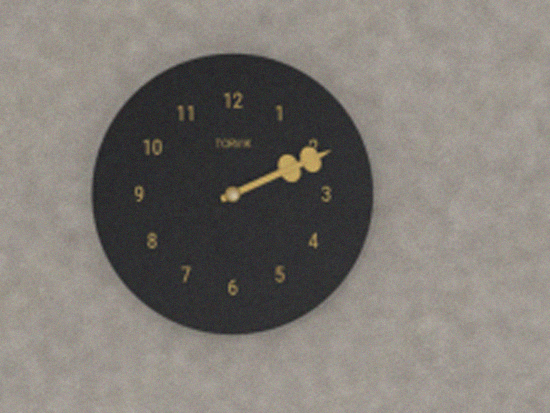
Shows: 2:11
